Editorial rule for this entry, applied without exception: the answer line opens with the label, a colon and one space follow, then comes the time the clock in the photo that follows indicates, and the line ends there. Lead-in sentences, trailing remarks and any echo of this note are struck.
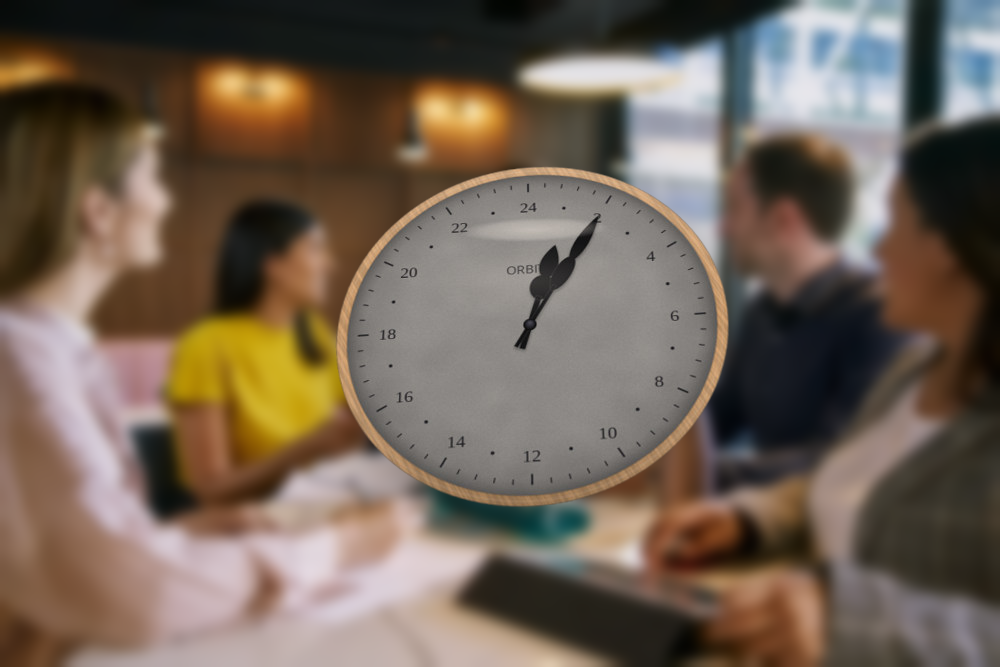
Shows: 1:05
